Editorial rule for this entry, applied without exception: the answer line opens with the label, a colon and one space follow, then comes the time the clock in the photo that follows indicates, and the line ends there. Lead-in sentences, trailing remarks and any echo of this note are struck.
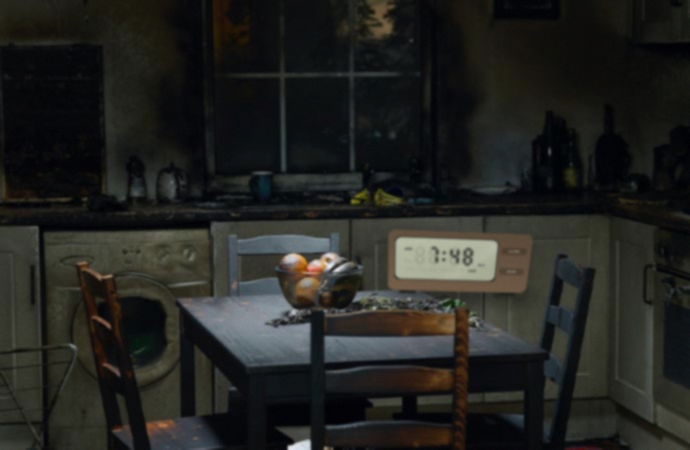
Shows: 7:48
